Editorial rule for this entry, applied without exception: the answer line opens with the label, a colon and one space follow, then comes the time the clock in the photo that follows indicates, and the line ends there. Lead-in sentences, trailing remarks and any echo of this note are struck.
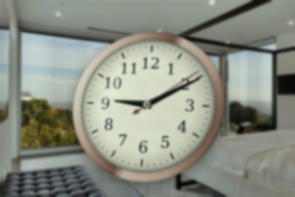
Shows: 9:10:09
